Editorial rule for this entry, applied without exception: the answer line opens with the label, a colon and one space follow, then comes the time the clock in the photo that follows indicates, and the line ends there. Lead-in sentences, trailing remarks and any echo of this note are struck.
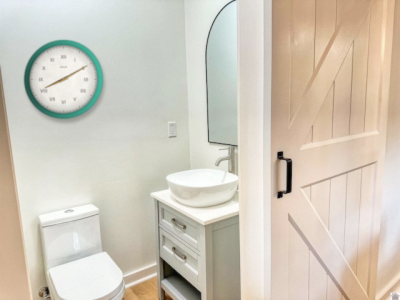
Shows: 8:10
